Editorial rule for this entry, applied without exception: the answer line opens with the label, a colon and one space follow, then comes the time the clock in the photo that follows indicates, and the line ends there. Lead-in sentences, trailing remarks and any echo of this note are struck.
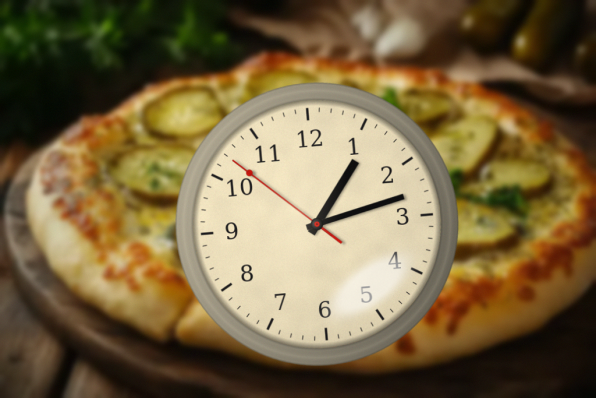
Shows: 1:12:52
